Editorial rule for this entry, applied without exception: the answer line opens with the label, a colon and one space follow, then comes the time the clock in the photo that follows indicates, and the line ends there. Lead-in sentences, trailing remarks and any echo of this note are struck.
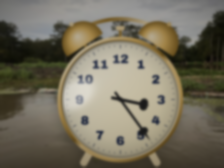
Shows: 3:24
